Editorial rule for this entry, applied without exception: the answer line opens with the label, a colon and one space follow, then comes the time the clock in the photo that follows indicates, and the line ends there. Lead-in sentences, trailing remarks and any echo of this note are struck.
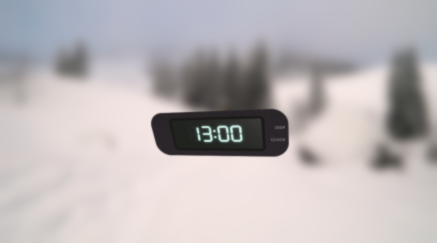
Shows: 13:00
